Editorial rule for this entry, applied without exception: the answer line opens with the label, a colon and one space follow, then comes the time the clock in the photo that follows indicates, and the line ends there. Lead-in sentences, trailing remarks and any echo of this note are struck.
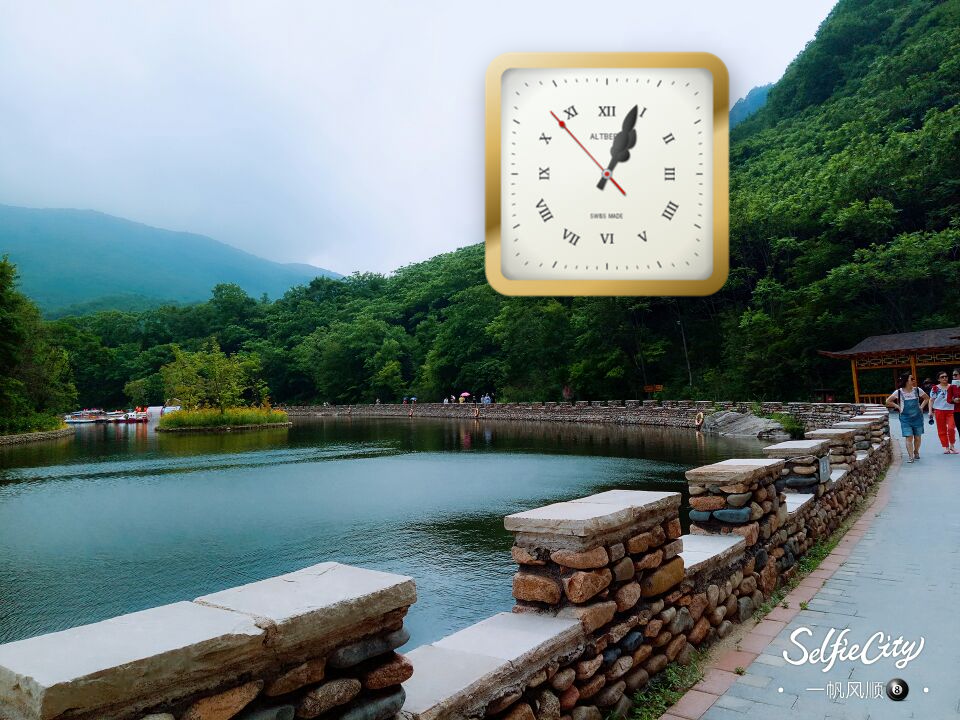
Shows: 1:03:53
